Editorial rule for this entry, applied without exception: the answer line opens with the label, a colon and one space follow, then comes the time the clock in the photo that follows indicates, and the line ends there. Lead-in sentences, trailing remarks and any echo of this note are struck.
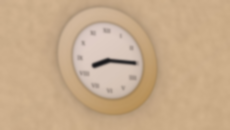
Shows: 8:15
